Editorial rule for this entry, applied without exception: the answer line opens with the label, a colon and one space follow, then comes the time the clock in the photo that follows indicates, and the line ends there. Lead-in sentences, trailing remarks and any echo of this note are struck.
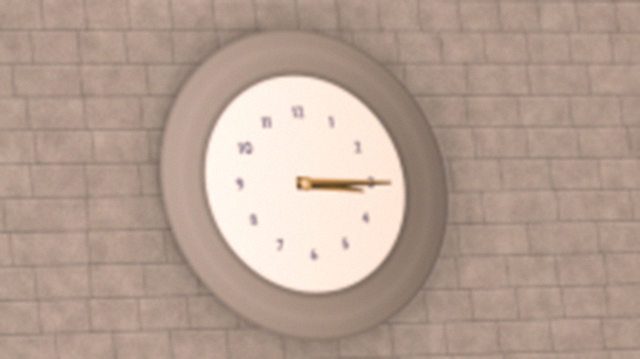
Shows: 3:15
